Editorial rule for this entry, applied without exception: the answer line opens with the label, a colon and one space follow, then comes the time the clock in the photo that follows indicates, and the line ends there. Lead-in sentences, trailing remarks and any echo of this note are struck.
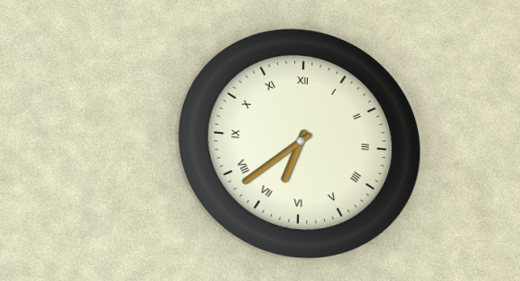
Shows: 6:38
